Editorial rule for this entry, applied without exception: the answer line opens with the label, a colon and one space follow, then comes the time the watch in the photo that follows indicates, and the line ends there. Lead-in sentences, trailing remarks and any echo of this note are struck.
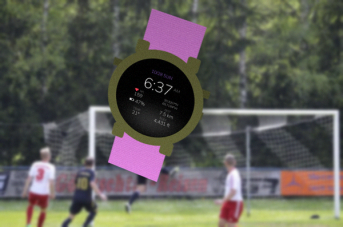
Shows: 6:37
